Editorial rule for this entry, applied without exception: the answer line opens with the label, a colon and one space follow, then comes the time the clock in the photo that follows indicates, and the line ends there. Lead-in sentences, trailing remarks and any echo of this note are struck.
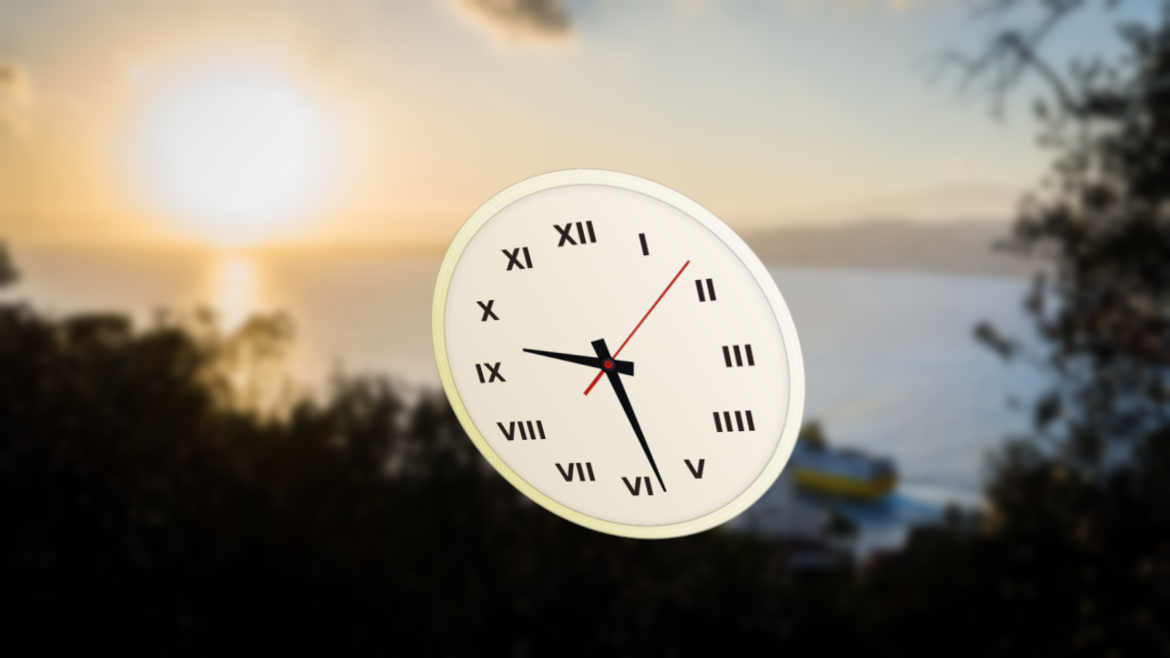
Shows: 9:28:08
